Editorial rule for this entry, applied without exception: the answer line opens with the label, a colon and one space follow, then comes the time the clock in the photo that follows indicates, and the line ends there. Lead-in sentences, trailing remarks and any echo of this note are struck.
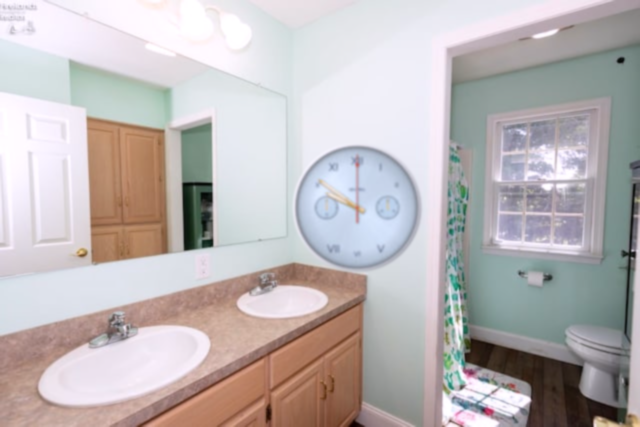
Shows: 9:51
